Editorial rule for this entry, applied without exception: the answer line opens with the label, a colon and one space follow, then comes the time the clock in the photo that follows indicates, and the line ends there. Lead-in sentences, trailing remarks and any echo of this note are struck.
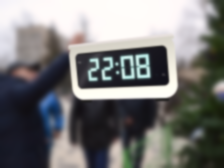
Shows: 22:08
